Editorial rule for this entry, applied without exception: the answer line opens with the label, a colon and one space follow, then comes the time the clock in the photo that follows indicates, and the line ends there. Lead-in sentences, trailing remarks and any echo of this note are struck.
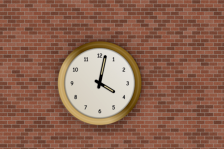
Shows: 4:02
